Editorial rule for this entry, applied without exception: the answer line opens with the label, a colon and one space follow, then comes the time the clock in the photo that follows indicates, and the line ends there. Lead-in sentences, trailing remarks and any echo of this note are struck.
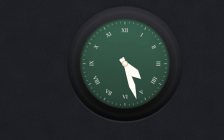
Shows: 4:27
